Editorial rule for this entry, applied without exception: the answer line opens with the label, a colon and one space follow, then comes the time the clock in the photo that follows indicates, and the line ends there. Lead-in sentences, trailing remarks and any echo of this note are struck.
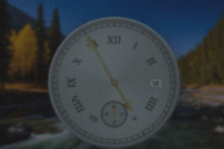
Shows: 4:55
